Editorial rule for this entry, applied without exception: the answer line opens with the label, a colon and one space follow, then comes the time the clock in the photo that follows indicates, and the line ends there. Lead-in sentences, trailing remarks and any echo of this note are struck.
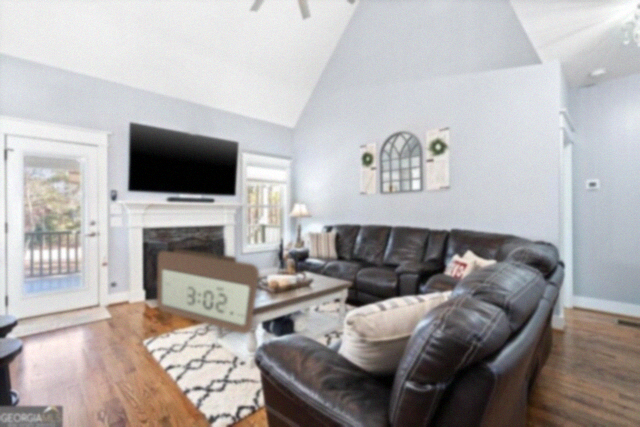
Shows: 3:02
